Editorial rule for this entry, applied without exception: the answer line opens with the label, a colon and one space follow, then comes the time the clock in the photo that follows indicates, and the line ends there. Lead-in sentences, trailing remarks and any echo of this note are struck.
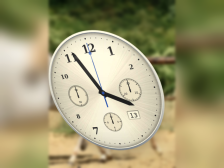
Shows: 3:56
